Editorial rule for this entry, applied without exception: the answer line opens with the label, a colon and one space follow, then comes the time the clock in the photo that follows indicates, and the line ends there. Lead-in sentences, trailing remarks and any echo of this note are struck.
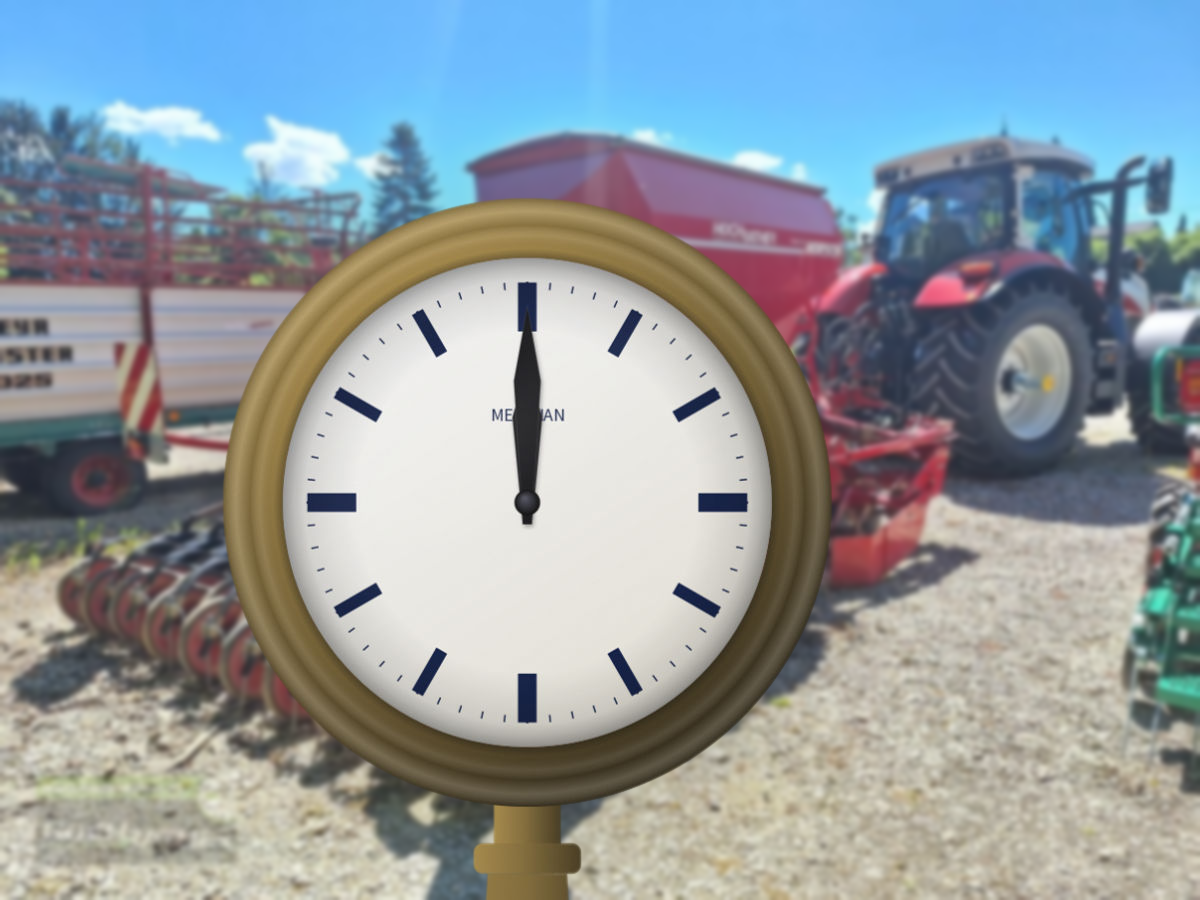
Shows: 12:00
